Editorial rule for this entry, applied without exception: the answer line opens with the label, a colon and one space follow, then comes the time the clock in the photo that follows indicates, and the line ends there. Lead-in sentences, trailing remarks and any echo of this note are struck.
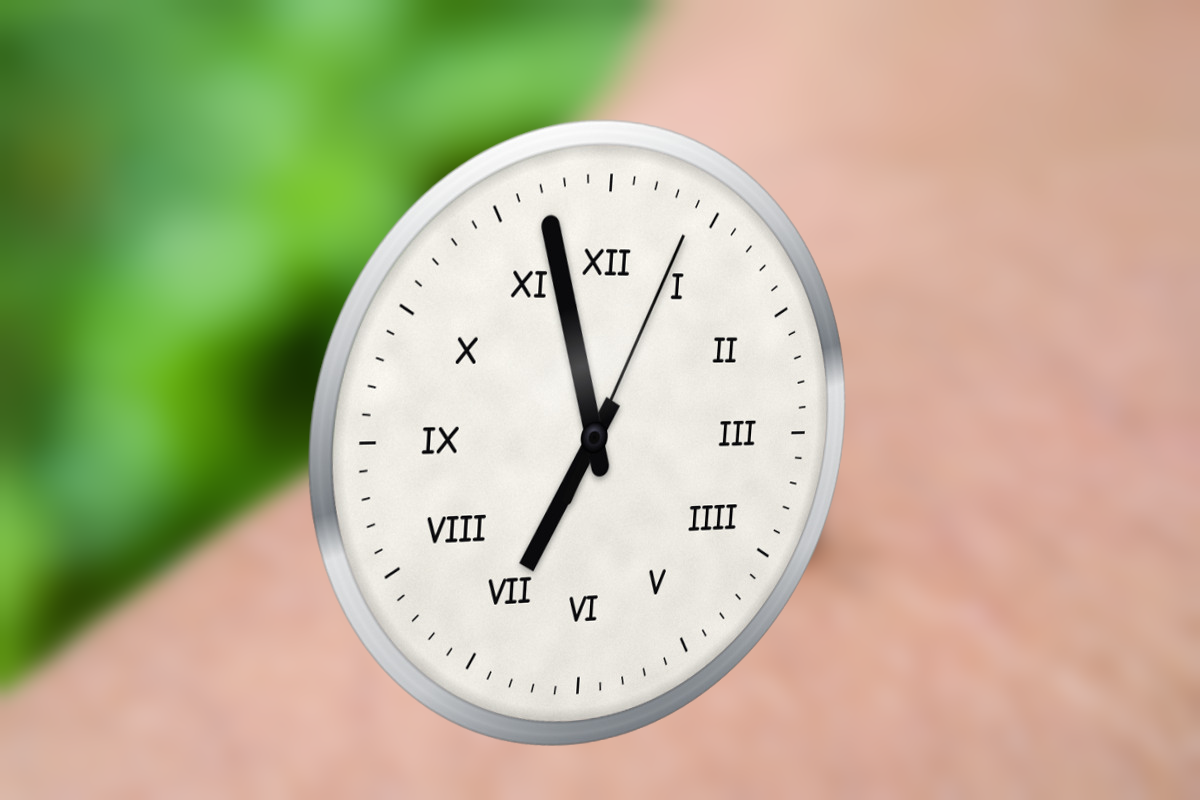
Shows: 6:57:04
